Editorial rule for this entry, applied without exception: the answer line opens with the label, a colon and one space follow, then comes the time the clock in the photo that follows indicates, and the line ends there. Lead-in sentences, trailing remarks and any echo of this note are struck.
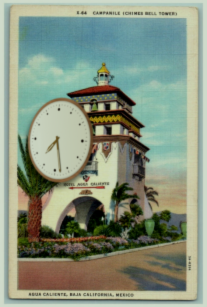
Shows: 7:28
